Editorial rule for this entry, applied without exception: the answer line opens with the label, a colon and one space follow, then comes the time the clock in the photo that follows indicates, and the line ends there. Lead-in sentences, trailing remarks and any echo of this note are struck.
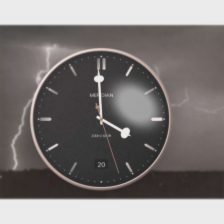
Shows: 3:59:27
